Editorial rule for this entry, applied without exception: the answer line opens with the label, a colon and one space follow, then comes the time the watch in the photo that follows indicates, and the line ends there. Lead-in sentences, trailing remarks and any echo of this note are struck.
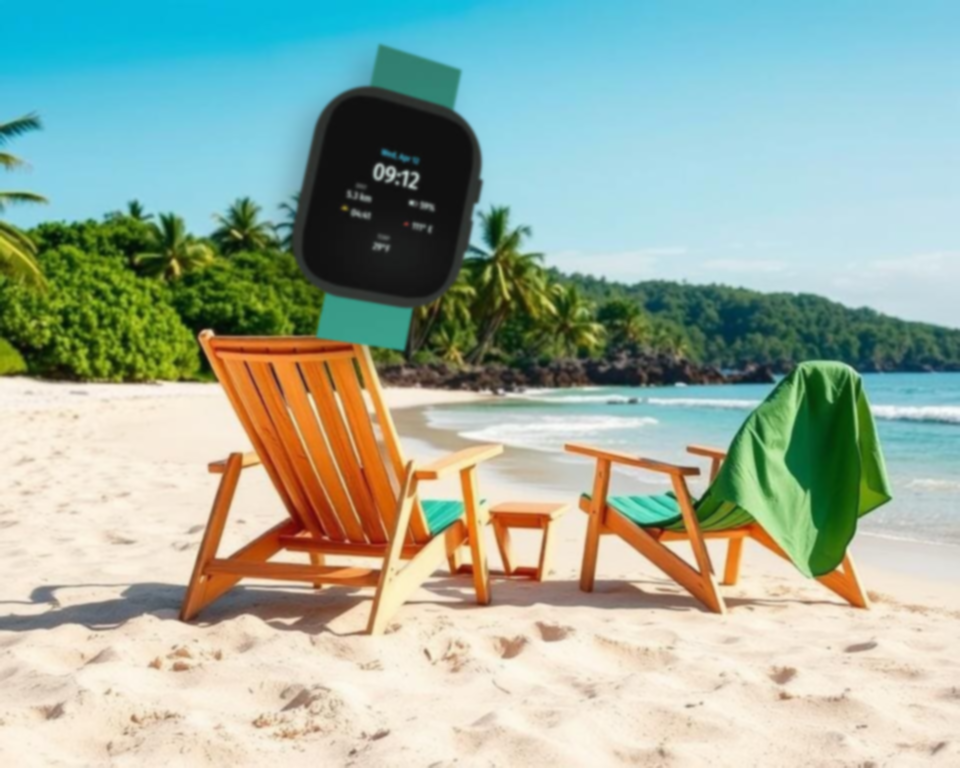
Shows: 9:12
